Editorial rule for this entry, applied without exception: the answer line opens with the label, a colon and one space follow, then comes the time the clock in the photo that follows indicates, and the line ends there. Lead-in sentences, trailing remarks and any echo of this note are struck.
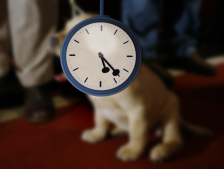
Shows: 5:23
